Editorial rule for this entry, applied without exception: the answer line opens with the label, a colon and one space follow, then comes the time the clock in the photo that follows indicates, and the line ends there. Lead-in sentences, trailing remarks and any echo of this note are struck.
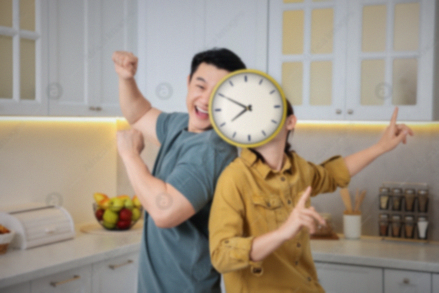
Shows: 7:50
